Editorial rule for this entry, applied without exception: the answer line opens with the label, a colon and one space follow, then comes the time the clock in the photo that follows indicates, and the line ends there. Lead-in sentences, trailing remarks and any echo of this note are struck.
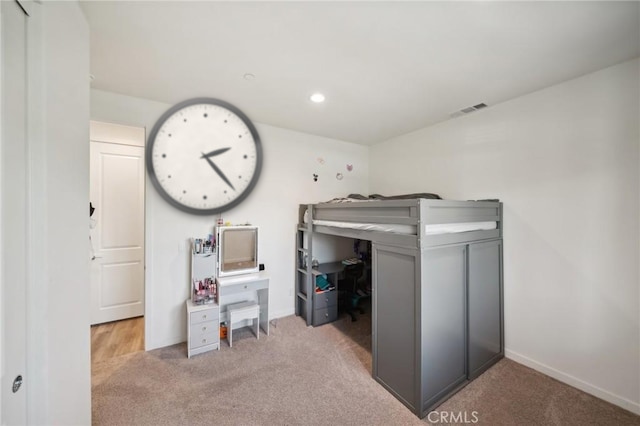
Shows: 2:23
